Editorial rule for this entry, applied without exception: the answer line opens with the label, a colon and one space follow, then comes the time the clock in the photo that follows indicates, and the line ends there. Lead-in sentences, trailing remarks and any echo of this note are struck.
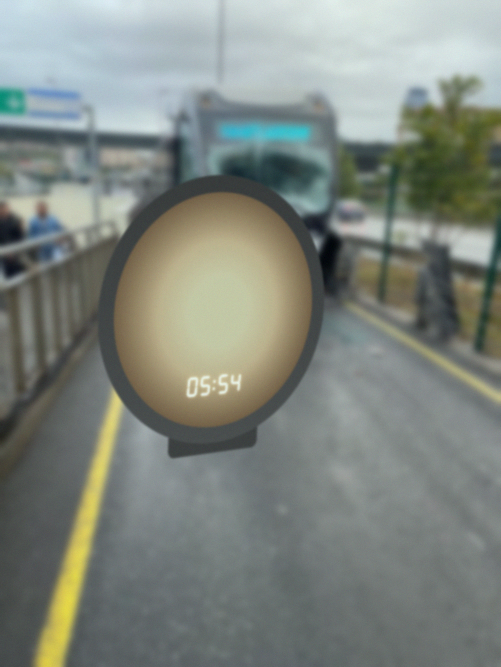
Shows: 5:54
